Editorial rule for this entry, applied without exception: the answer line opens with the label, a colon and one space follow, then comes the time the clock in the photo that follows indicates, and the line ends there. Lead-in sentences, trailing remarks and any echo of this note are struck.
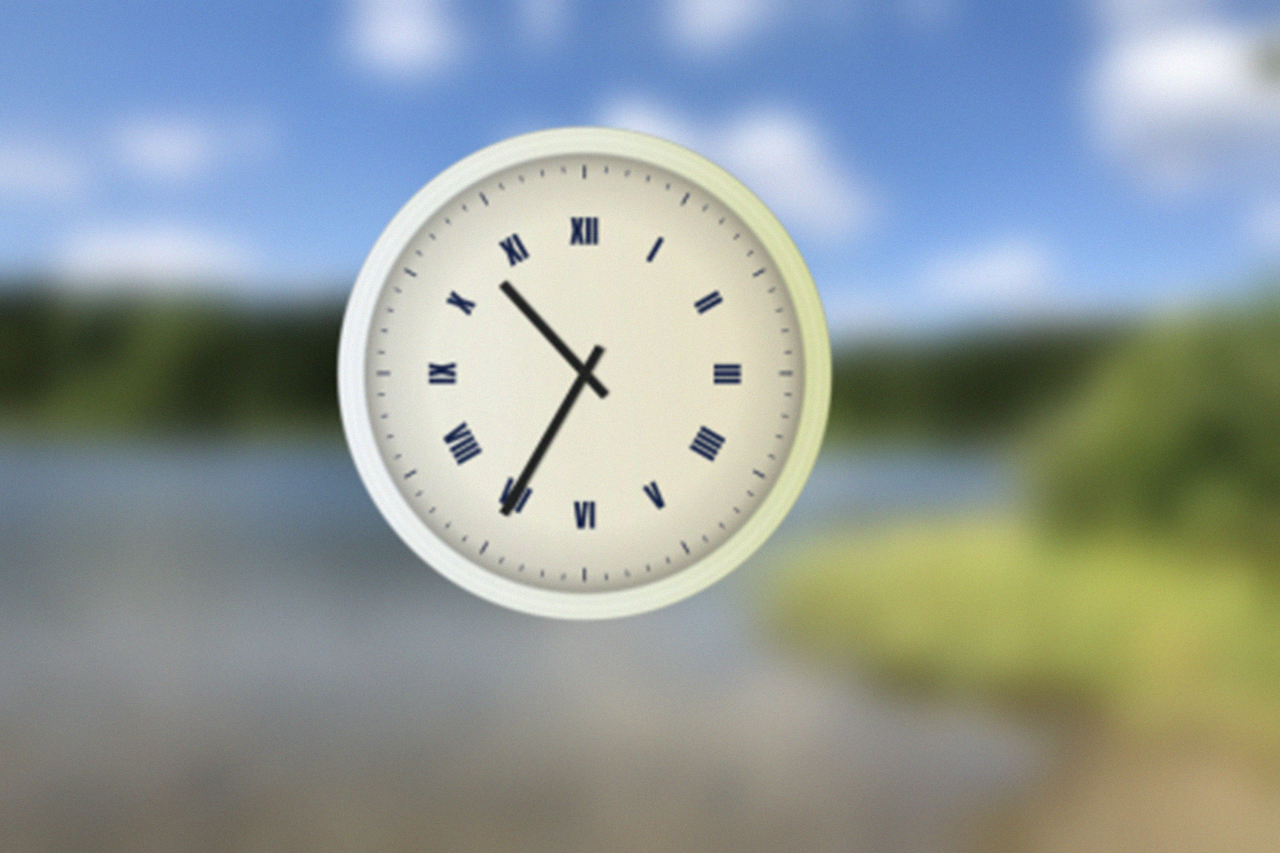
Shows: 10:35
